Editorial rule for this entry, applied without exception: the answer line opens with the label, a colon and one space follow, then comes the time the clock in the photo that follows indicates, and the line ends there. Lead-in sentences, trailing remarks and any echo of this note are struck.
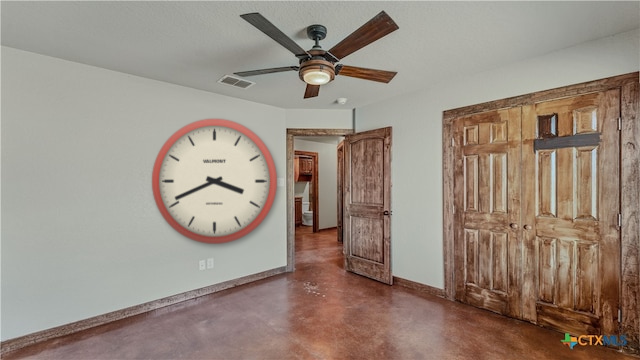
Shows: 3:41
